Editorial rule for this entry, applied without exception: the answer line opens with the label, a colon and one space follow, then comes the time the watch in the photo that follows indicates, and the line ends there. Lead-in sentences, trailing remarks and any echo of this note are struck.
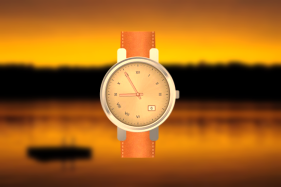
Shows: 8:55
